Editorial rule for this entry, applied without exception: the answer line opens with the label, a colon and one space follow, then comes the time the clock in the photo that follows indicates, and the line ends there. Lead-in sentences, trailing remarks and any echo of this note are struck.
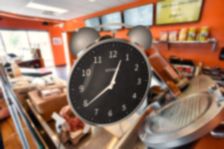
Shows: 12:39
